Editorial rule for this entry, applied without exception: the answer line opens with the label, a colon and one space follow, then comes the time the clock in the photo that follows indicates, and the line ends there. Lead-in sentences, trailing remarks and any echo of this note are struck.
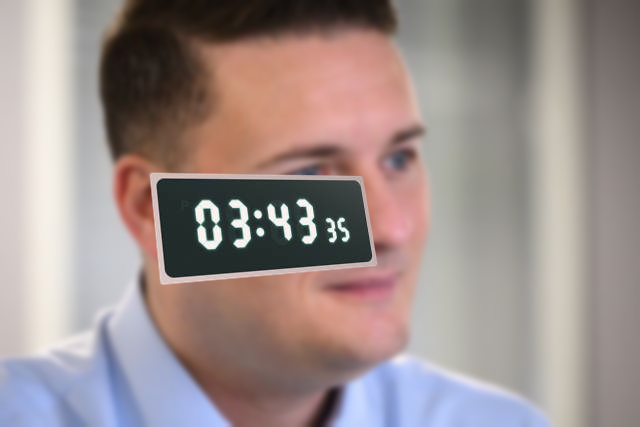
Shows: 3:43:35
